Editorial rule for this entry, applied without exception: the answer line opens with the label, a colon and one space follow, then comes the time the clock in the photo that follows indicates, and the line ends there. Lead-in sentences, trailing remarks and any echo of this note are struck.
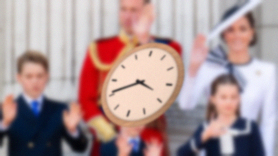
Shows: 3:41
